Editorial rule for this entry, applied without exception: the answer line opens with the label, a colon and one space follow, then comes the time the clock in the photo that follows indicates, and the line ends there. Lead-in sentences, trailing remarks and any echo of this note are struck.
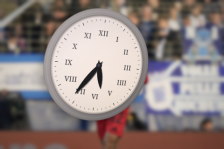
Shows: 5:36
